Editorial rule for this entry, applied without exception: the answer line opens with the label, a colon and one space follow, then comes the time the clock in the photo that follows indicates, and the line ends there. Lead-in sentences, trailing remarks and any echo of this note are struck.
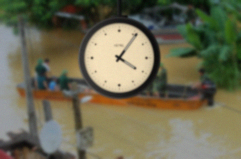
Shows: 4:06
